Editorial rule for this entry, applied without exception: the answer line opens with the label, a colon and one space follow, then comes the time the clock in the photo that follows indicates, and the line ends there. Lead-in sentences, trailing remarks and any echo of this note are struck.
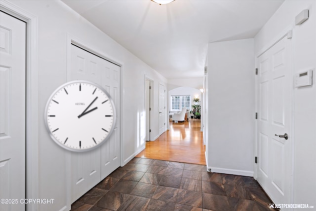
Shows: 2:07
